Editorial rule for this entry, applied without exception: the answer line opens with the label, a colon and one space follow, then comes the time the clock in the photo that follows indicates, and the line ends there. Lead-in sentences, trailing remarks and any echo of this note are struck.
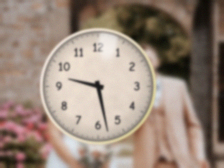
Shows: 9:28
